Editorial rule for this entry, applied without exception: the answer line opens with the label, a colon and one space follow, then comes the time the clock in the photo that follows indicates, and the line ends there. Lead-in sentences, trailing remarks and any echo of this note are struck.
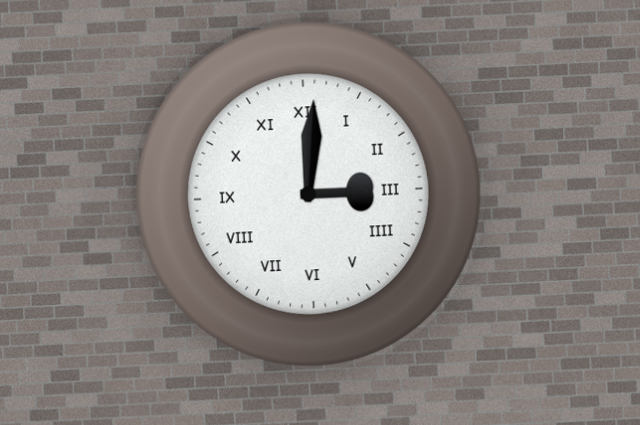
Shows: 3:01
